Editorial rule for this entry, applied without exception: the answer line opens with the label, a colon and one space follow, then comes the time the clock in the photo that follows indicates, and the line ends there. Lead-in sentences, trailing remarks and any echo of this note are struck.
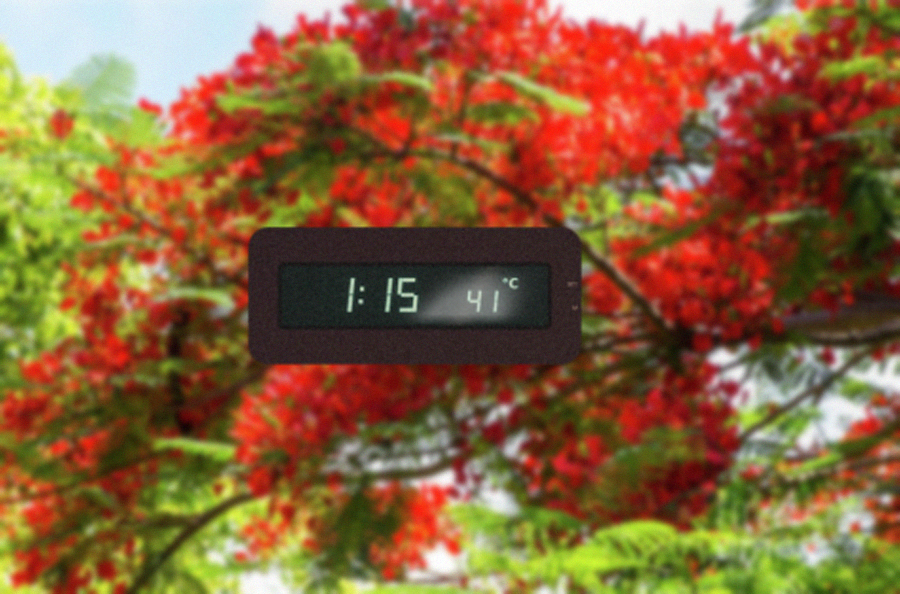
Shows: 1:15
